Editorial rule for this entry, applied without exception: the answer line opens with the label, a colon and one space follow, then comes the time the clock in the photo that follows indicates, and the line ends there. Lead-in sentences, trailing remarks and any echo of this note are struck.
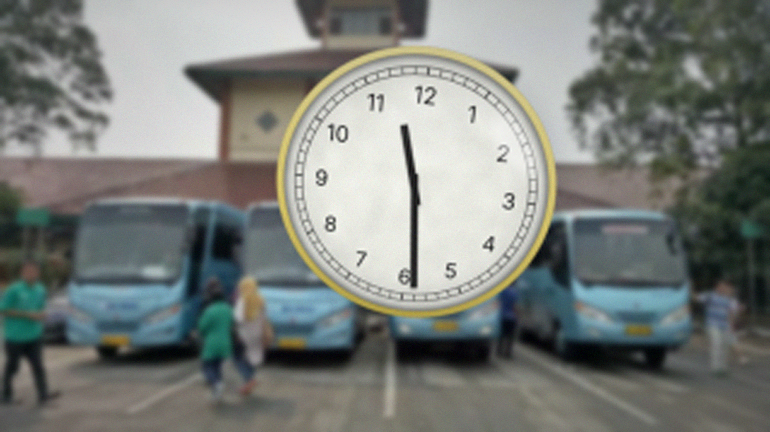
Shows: 11:29
